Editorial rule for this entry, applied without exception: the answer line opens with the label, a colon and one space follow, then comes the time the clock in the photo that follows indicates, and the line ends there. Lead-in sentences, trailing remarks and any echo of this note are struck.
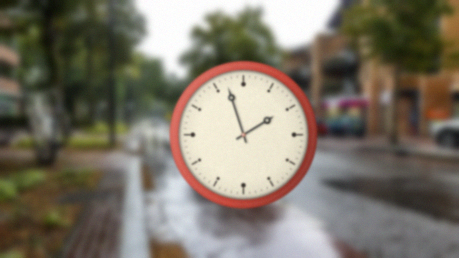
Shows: 1:57
